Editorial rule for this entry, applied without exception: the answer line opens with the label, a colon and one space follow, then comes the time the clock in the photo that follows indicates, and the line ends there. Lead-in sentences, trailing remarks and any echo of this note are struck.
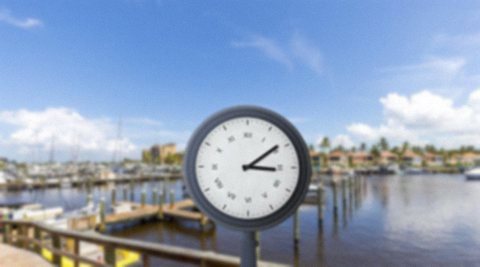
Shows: 3:09
